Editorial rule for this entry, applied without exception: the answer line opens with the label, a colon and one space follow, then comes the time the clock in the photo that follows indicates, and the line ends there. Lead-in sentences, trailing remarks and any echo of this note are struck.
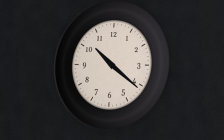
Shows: 10:21
